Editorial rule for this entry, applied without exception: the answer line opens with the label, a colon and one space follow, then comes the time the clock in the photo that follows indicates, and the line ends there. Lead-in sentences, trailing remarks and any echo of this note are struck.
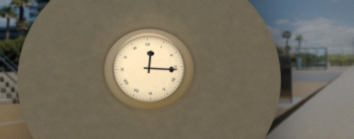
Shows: 12:16
